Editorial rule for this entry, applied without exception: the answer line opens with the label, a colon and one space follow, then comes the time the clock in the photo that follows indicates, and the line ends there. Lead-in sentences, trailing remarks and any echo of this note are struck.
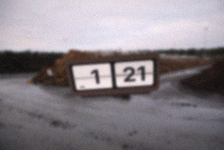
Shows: 1:21
